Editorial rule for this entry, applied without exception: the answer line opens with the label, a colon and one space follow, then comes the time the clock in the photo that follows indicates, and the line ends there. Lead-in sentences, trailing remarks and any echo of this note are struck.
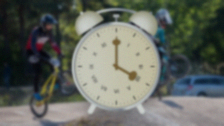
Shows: 4:00
